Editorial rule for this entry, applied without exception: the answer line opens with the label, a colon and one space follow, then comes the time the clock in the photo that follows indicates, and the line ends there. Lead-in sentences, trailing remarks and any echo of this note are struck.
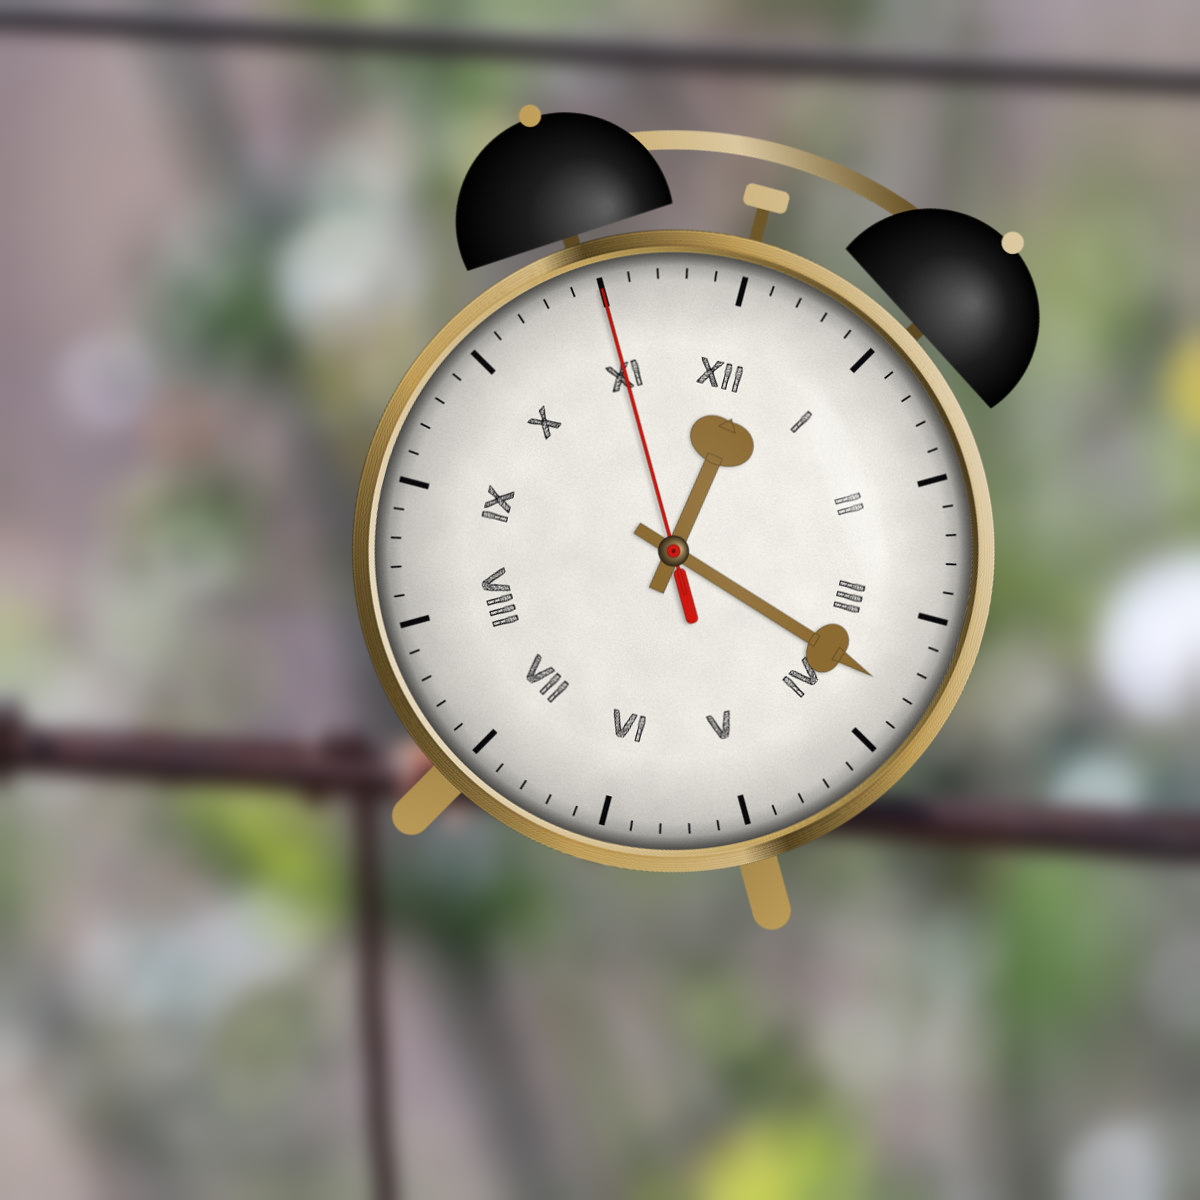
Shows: 12:17:55
